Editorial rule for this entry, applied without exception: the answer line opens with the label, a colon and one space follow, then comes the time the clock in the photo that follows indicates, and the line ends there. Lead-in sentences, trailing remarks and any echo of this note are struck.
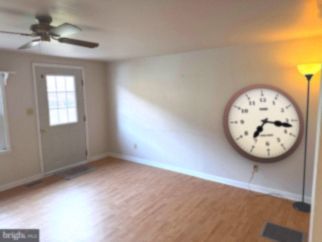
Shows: 7:17
